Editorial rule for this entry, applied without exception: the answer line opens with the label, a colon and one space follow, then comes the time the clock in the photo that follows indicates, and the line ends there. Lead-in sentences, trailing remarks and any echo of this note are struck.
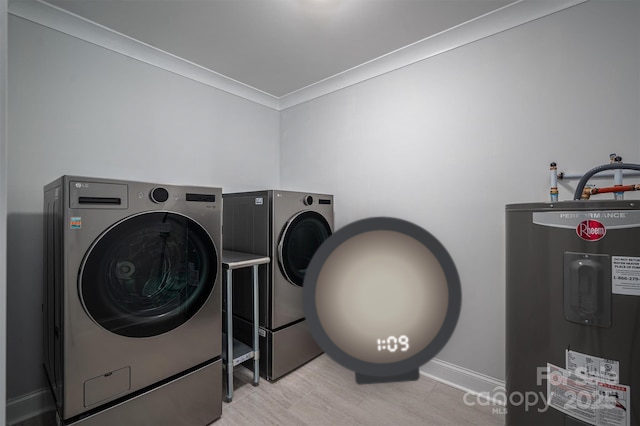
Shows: 1:09
